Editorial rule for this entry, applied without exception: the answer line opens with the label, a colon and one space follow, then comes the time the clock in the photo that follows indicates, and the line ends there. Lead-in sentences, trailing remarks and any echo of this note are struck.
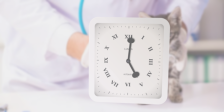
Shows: 5:01
